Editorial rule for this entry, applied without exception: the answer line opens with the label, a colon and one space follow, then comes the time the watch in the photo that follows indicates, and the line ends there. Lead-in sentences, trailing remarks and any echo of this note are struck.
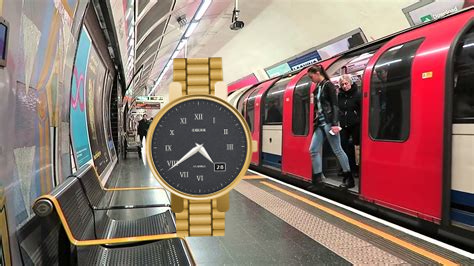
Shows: 4:39
